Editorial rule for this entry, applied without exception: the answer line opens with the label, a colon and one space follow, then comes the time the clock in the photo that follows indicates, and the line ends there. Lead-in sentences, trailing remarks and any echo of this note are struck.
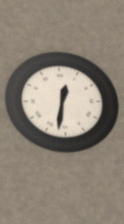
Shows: 12:32
